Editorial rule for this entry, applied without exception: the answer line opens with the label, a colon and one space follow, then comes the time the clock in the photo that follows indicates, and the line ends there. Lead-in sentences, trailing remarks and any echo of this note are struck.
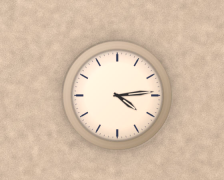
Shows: 4:14
